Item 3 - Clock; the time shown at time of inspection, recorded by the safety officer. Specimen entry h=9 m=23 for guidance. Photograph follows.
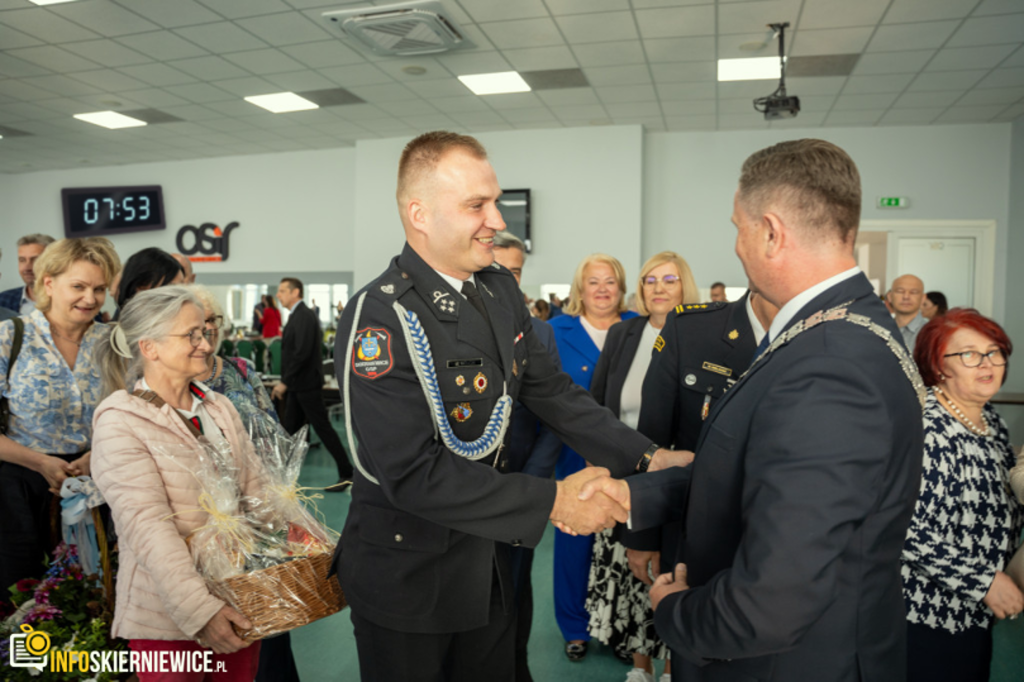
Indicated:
h=7 m=53
